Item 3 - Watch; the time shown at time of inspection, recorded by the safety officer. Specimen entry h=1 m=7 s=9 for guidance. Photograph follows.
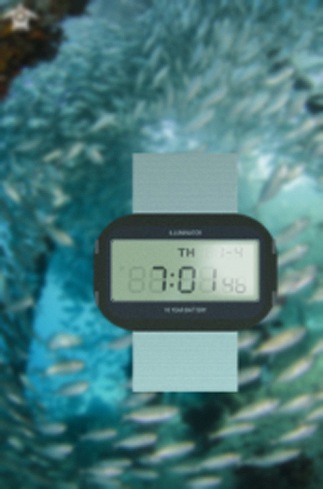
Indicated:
h=7 m=1 s=46
